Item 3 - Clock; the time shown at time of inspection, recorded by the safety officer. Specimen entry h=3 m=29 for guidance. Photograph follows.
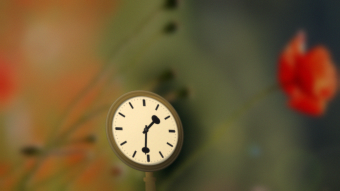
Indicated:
h=1 m=31
